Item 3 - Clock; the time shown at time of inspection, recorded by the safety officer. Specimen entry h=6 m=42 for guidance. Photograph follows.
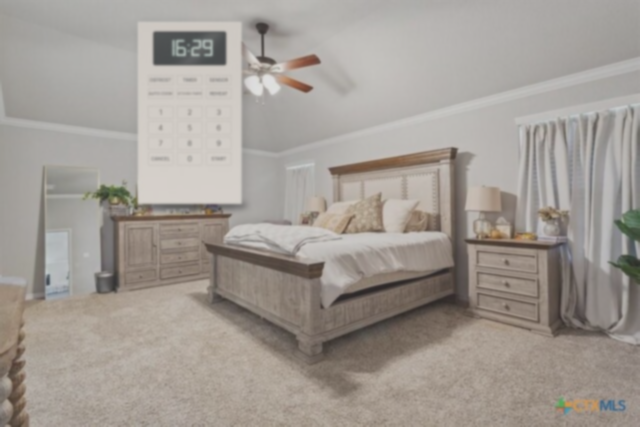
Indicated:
h=16 m=29
